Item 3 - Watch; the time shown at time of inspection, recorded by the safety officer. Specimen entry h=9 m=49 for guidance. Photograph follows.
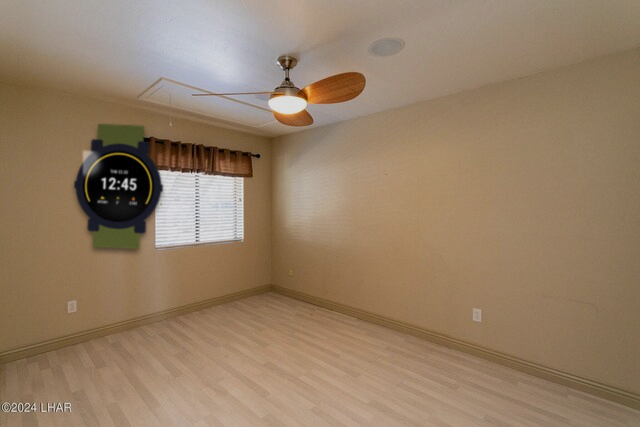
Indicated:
h=12 m=45
